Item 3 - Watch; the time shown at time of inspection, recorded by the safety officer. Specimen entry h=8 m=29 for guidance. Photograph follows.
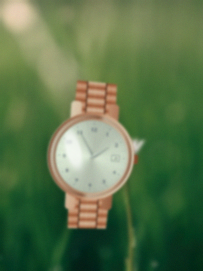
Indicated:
h=1 m=55
